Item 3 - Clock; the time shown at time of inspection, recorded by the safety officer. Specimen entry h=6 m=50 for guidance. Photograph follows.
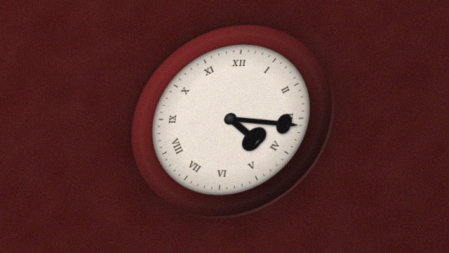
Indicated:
h=4 m=16
